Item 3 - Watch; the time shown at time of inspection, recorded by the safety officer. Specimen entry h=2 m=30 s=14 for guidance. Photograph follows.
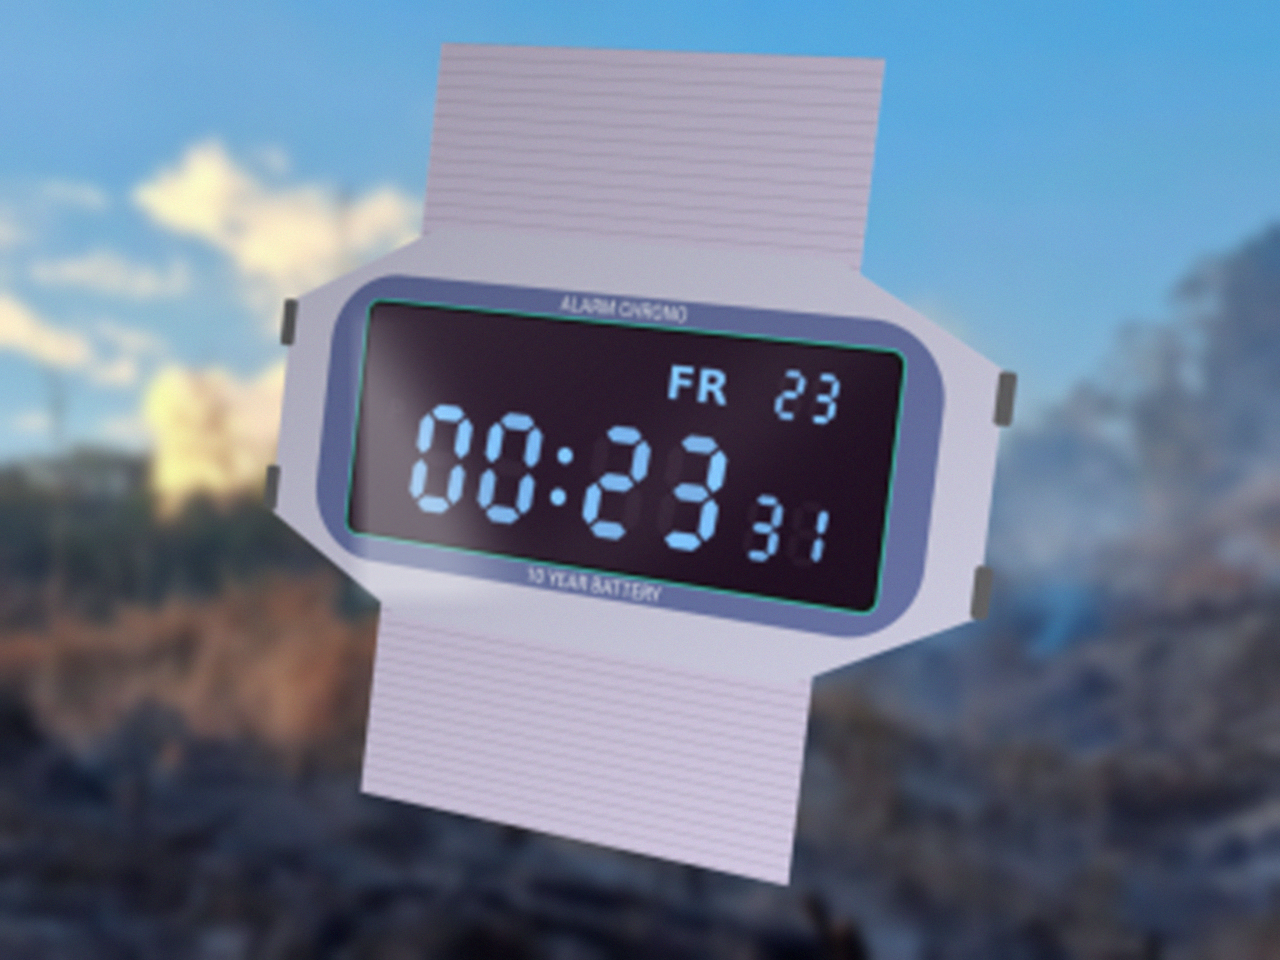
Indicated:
h=0 m=23 s=31
